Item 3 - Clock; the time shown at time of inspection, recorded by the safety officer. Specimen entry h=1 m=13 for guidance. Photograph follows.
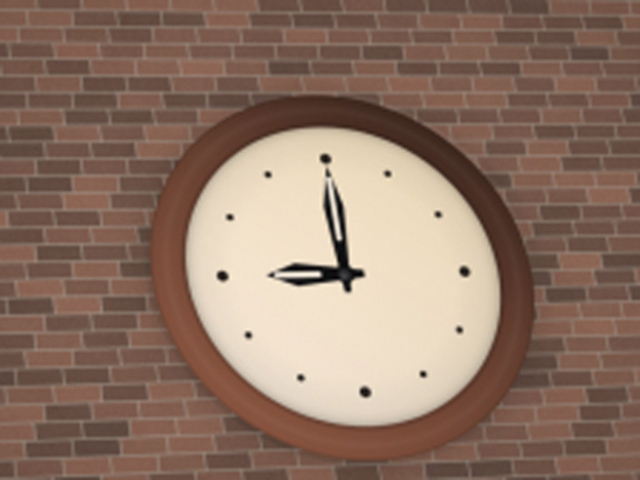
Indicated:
h=9 m=0
